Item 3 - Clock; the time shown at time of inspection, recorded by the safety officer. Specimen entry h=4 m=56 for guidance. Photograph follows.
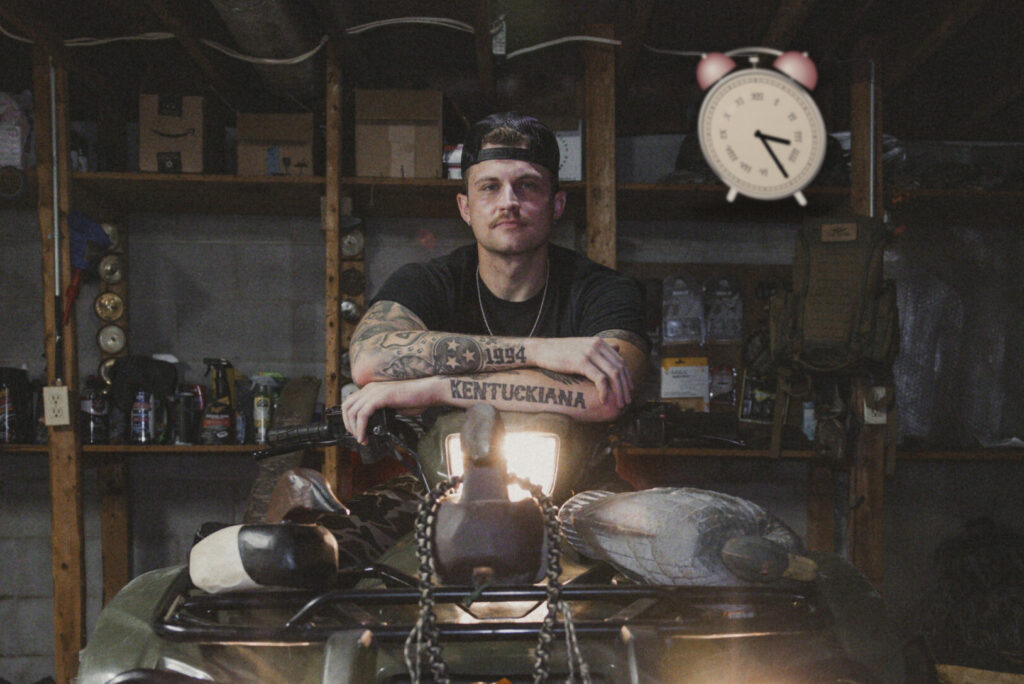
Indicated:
h=3 m=25
